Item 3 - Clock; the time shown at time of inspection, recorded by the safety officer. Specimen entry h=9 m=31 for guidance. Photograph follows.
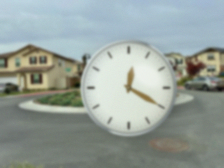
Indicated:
h=12 m=20
